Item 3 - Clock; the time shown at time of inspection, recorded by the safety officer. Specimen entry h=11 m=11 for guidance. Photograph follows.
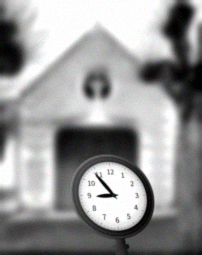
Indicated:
h=8 m=54
